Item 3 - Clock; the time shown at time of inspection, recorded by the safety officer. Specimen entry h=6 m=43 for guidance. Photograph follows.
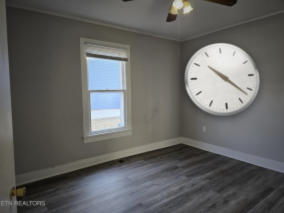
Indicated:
h=10 m=22
